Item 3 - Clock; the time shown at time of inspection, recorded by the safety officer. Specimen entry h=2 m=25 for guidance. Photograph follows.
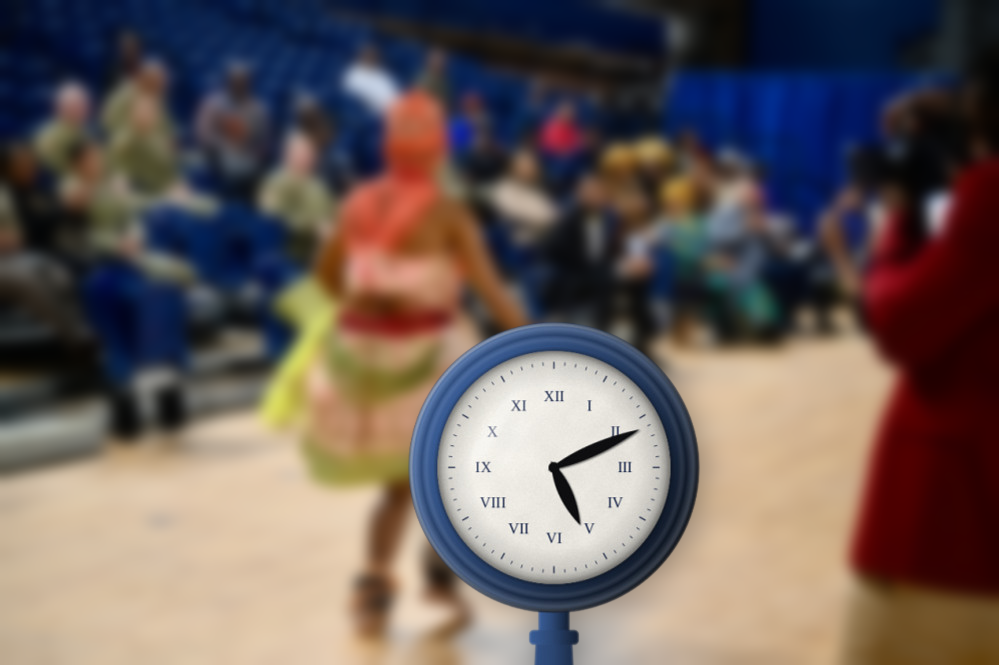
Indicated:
h=5 m=11
